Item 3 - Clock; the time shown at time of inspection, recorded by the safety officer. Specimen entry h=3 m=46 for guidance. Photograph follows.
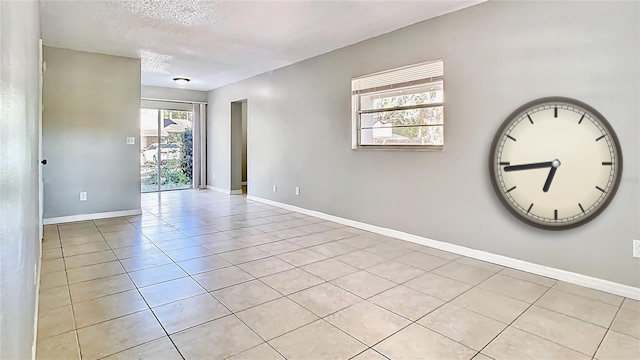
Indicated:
h=6 m=44
